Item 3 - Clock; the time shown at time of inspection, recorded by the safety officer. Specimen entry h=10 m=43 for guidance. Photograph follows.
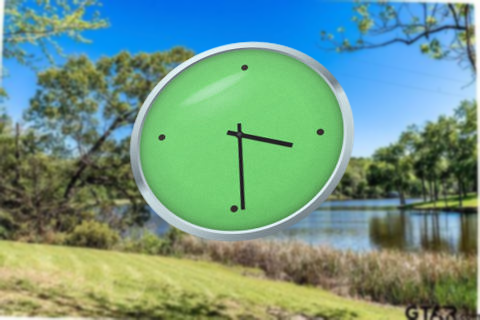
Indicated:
h=3 m=29
